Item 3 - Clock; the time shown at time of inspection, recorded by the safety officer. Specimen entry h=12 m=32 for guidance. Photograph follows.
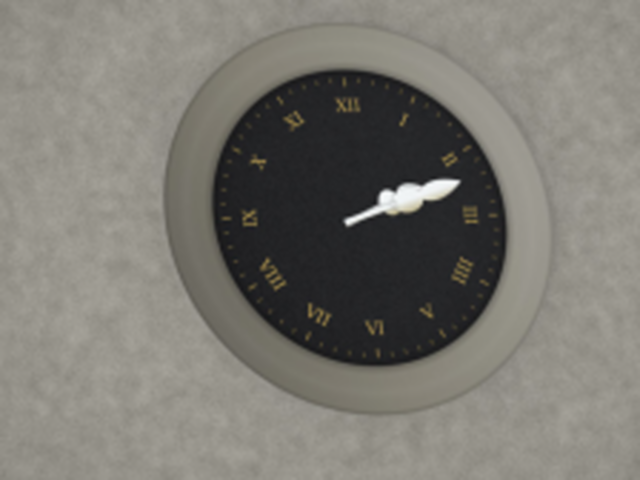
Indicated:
h=2 m=12
